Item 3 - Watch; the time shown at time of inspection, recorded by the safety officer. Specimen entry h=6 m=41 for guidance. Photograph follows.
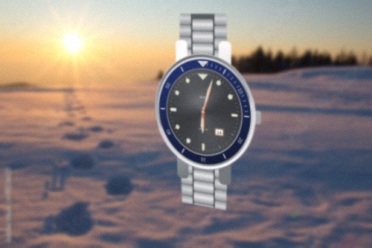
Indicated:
h=6 m=3
